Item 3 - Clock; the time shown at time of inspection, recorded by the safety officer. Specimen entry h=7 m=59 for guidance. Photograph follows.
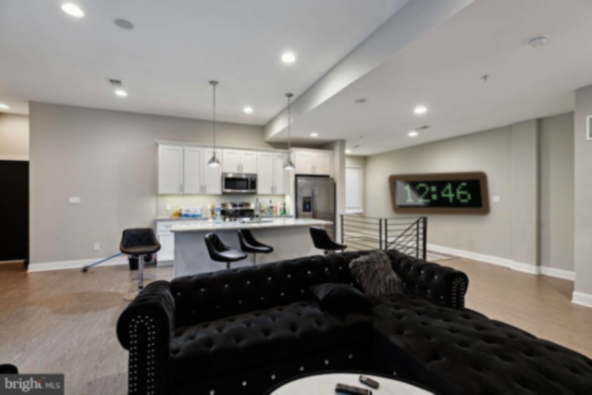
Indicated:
h=12 m=46
